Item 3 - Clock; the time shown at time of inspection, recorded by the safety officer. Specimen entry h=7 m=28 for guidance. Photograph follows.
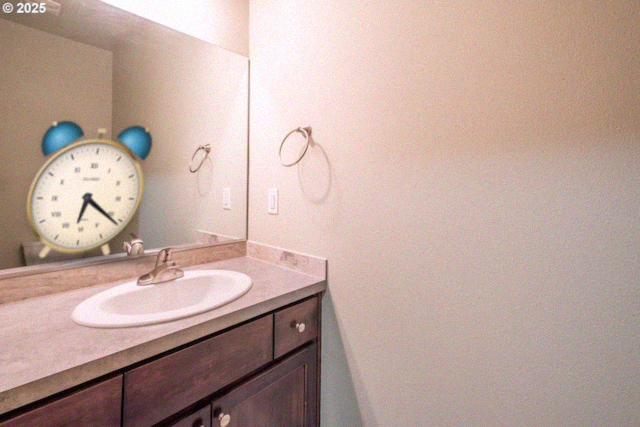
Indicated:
h=6 m=21
